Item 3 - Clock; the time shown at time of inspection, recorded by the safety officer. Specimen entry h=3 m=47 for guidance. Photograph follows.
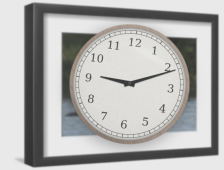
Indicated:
h=9 m=11
